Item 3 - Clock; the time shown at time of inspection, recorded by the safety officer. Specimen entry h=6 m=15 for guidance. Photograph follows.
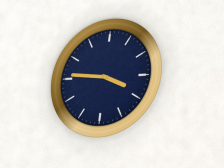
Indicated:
h=3 m=46
